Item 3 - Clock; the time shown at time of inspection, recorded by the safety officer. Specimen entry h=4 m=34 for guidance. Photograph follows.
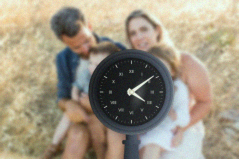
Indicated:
h=4 m=9
